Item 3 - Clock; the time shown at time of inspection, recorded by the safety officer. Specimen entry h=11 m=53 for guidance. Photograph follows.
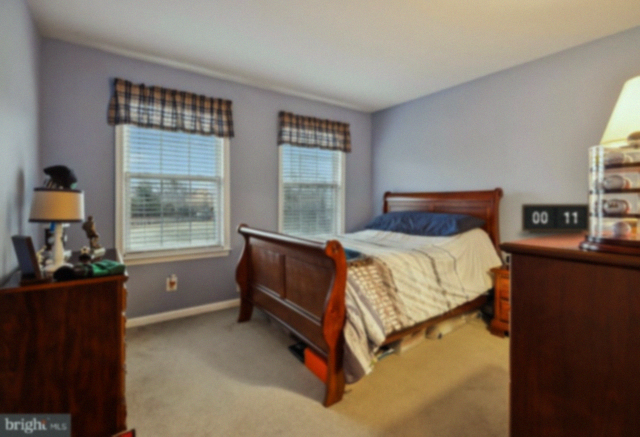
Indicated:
h=0 m=11
